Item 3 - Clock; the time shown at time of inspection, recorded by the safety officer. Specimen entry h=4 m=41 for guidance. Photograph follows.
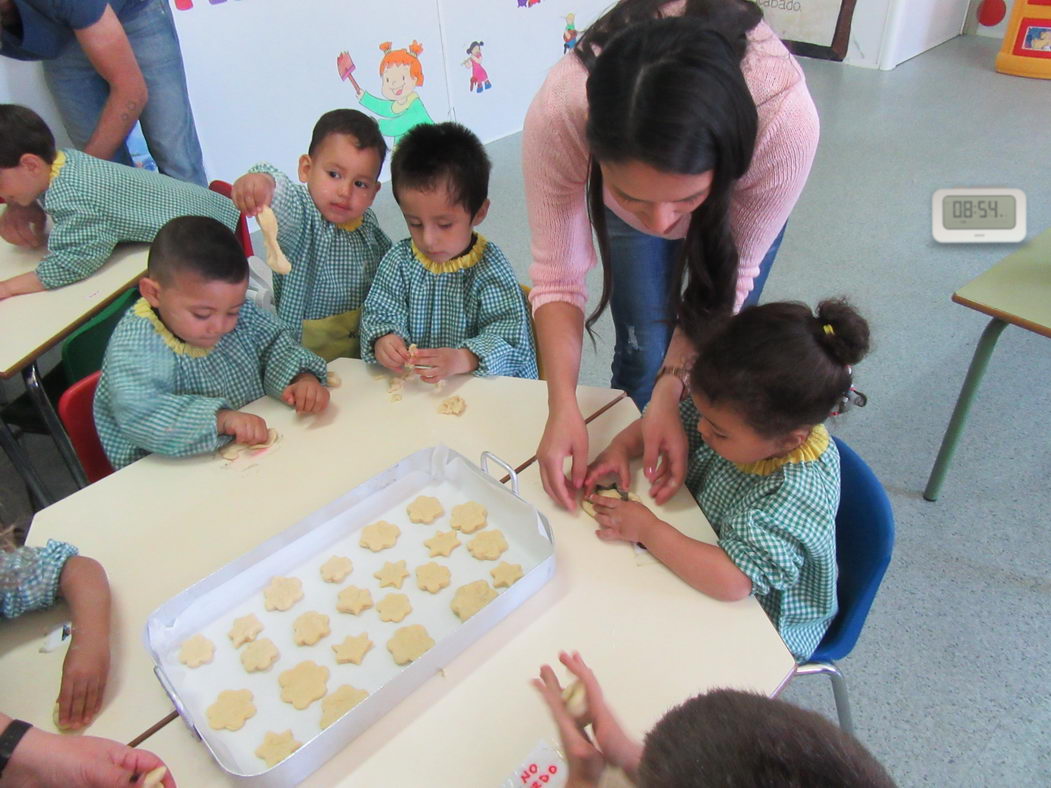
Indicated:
h=8 m=54
